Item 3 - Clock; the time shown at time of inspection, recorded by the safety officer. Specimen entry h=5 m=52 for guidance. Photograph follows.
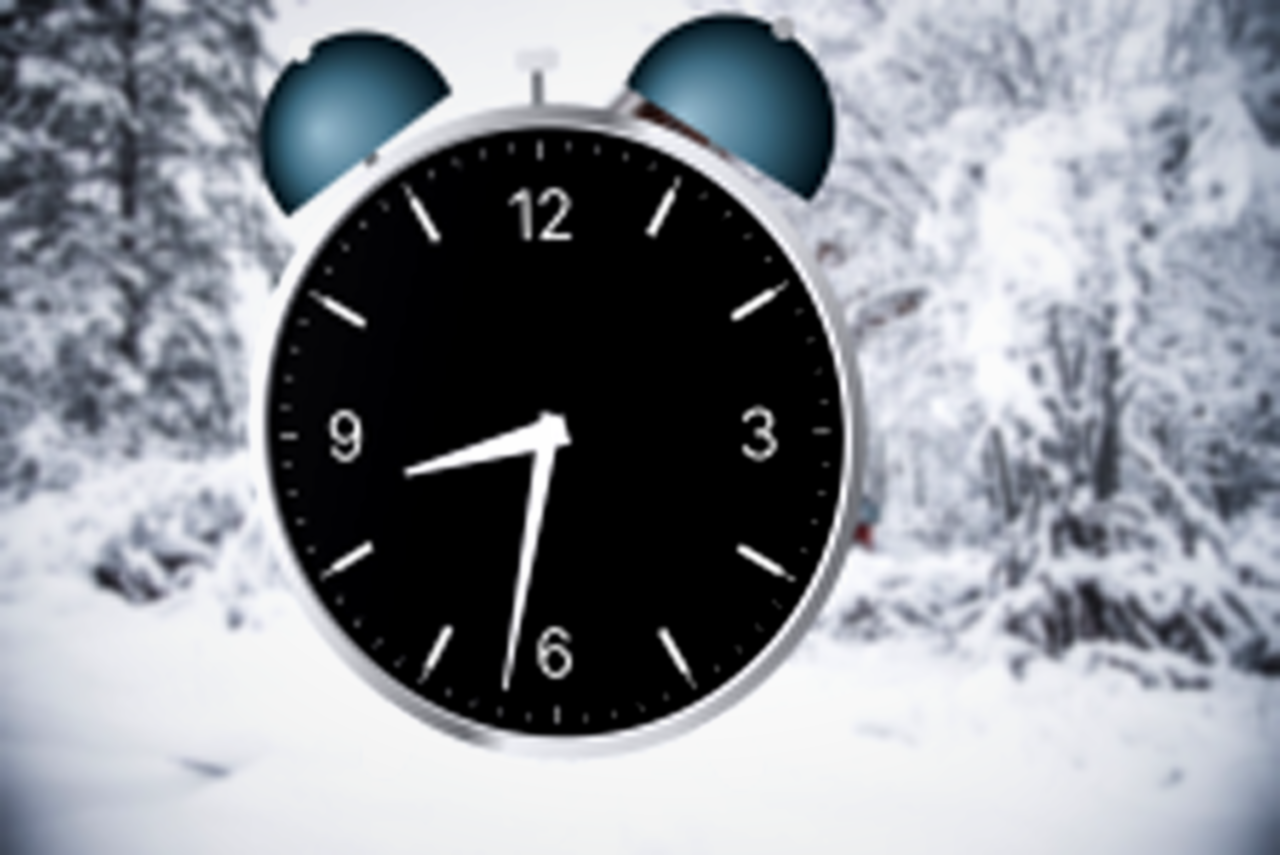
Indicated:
h=8 m=32
